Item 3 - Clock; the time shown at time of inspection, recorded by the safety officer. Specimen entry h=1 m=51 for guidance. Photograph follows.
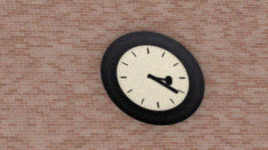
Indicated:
h=3 m=21
